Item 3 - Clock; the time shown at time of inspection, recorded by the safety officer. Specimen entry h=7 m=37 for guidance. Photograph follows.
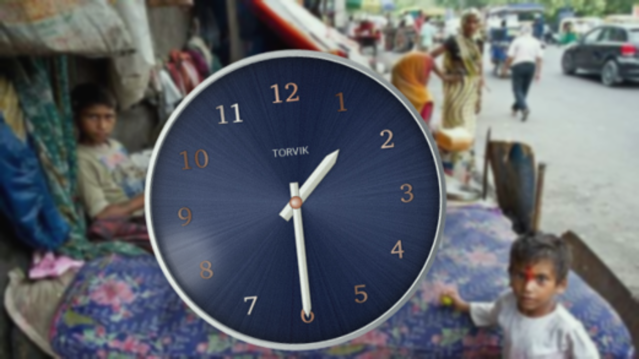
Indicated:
h=1 m=30
